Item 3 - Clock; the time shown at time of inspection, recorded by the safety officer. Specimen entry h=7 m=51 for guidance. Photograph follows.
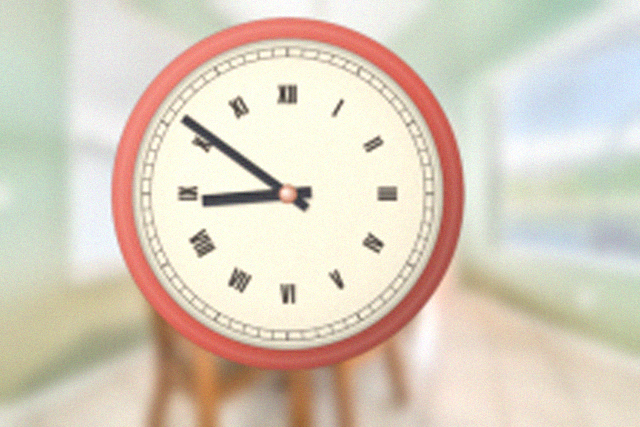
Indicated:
h=8 m=51
